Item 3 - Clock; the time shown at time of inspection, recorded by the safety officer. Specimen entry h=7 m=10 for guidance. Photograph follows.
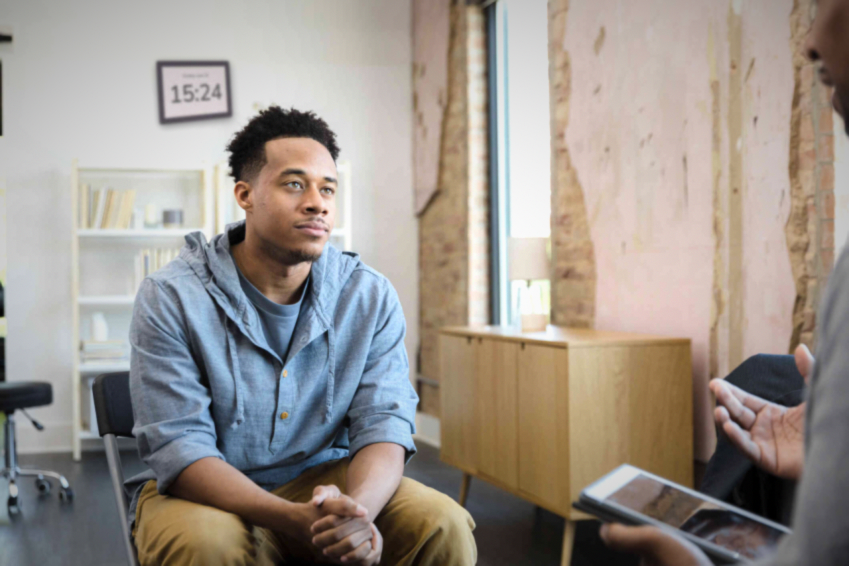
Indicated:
h=15 m=24
